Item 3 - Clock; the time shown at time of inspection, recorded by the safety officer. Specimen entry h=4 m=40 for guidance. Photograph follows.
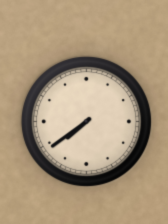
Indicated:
h=7 m=39
